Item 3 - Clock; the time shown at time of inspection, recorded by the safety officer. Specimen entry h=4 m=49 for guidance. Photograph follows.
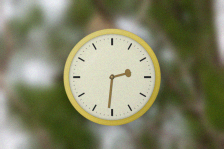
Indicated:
h=2 m=31
